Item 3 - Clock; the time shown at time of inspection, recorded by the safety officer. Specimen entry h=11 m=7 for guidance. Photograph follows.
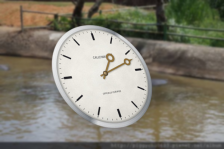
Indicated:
h=1 m=12
